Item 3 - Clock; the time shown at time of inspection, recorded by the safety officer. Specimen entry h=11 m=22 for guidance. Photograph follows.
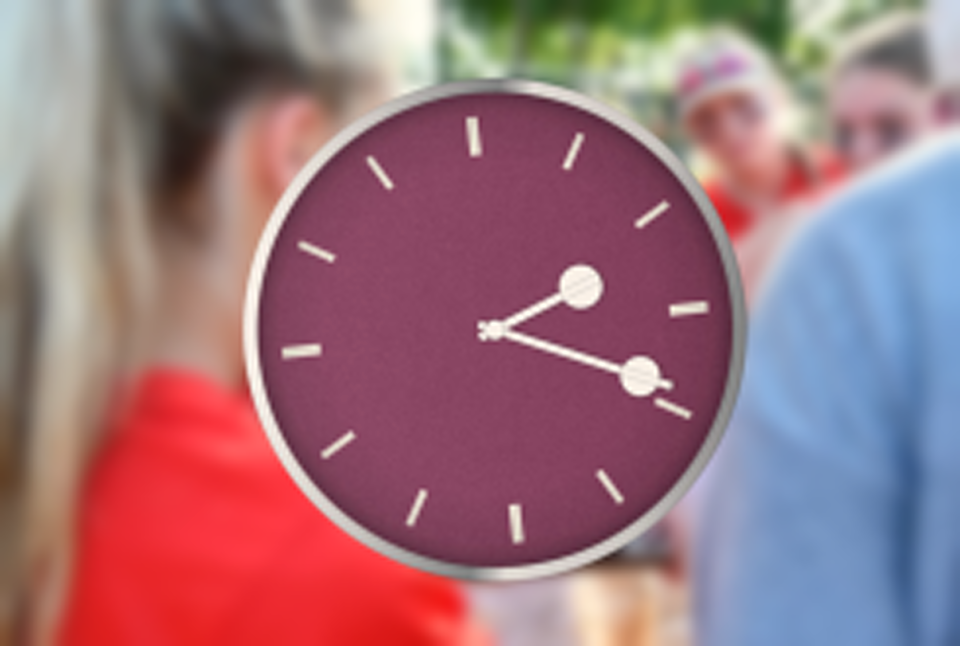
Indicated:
h=2 m=19
